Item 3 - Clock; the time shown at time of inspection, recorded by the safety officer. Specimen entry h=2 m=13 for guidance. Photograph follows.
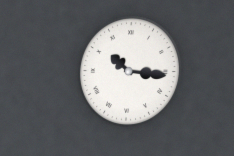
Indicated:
h=10 m=16
